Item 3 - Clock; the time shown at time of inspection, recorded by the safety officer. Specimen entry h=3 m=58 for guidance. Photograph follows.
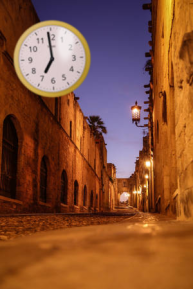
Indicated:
h=6 m=59
